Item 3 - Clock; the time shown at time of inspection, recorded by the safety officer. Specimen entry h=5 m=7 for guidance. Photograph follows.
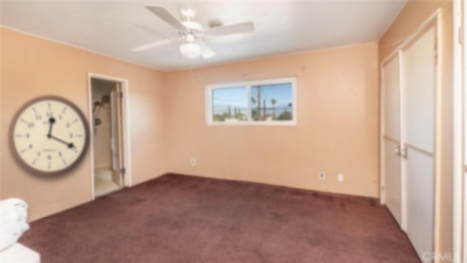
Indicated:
h=12 m=19
